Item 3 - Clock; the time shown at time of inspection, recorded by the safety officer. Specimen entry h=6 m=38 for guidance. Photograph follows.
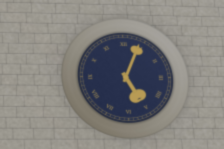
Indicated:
h=5 m=4
